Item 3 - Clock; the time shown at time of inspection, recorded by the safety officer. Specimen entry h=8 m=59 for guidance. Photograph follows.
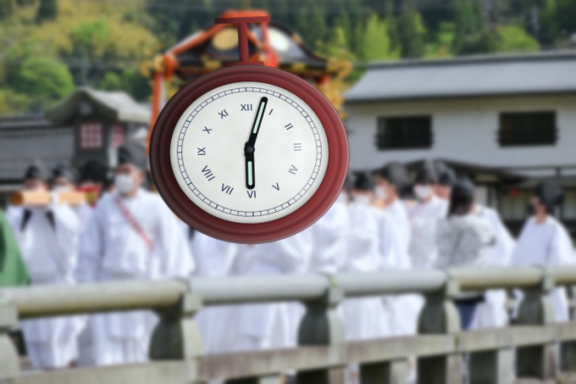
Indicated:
h=6 m=3
